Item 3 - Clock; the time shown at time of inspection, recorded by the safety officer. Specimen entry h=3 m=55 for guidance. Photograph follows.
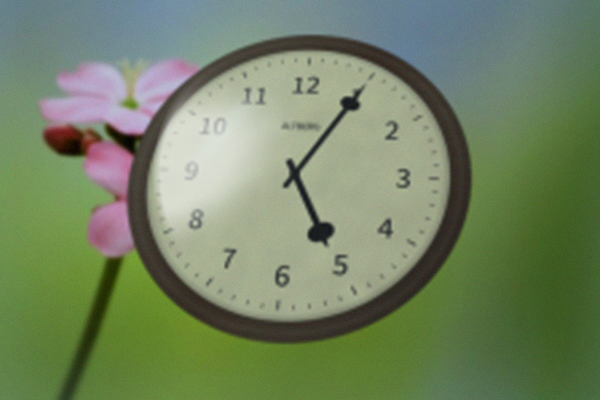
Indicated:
h=5 m=5
